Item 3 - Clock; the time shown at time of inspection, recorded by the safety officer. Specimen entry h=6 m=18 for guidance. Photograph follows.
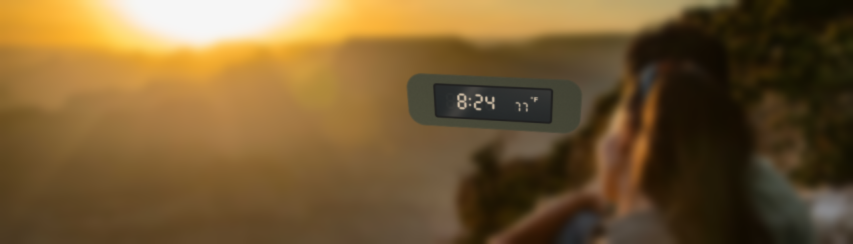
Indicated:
h=8 m=24
